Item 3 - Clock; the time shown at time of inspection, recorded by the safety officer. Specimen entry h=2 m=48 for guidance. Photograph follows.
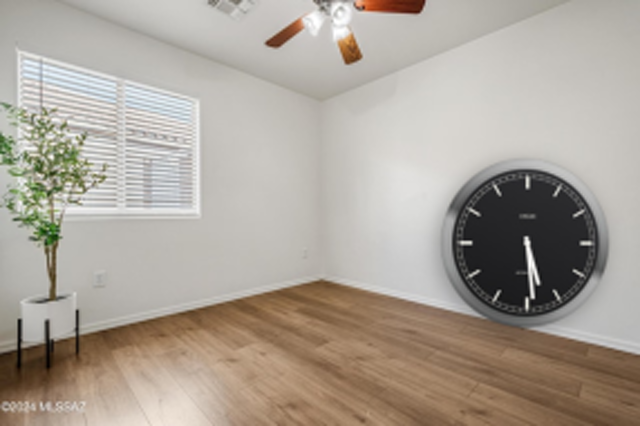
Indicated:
h=5 m=29
